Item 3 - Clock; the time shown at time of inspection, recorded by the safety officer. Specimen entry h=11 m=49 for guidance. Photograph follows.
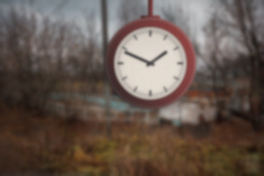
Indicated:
h=1 m=49
